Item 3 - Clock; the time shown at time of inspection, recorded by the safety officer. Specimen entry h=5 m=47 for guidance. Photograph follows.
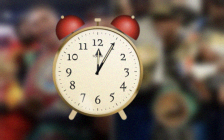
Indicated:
h=12 m=5
